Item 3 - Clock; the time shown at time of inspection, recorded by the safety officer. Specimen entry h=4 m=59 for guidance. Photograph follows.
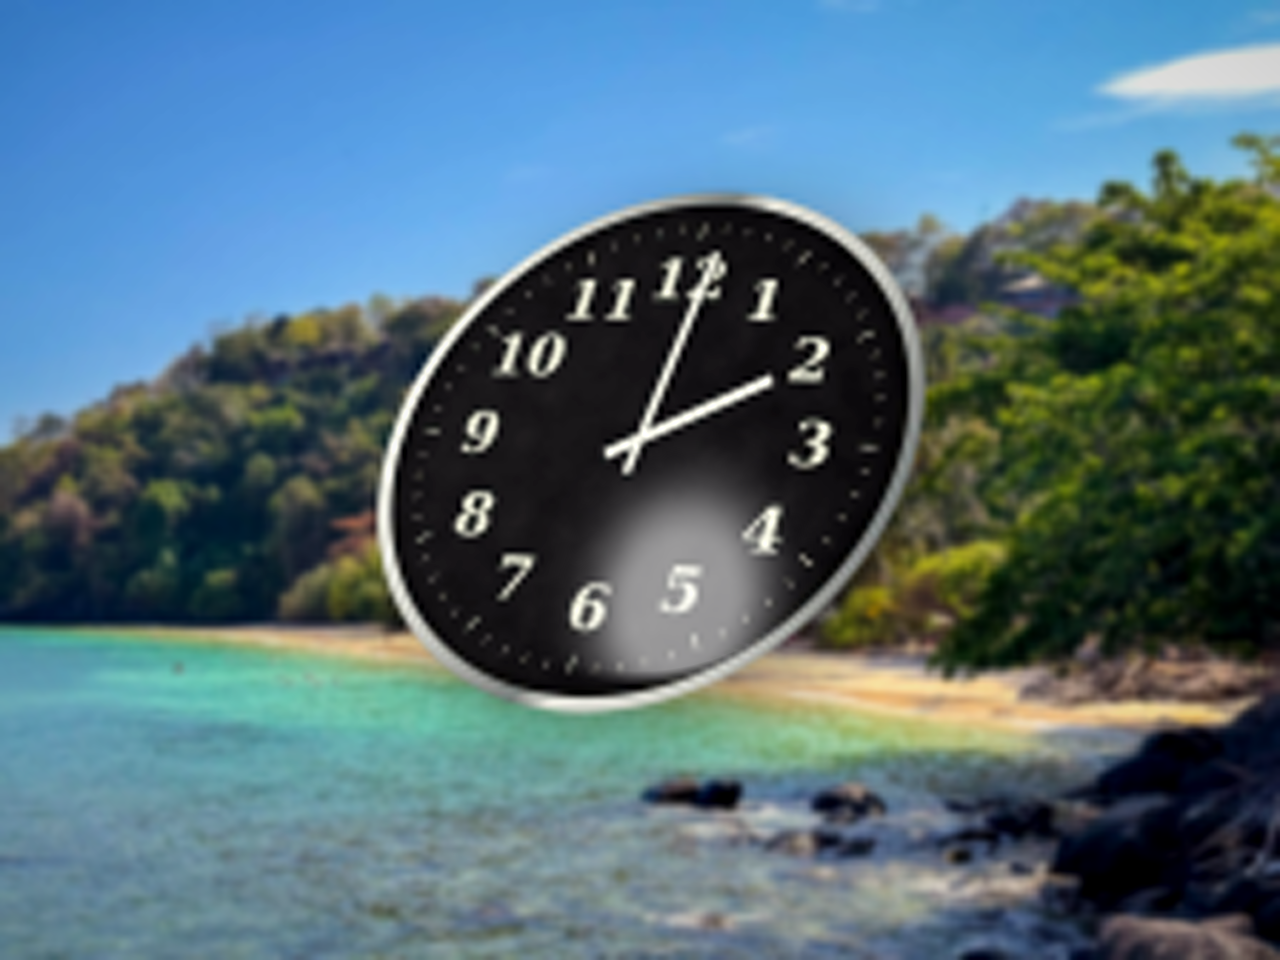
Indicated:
h=2 m=1
